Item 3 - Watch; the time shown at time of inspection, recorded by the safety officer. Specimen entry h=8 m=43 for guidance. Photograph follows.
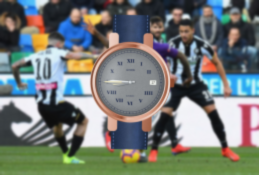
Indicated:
h=8 m=45
